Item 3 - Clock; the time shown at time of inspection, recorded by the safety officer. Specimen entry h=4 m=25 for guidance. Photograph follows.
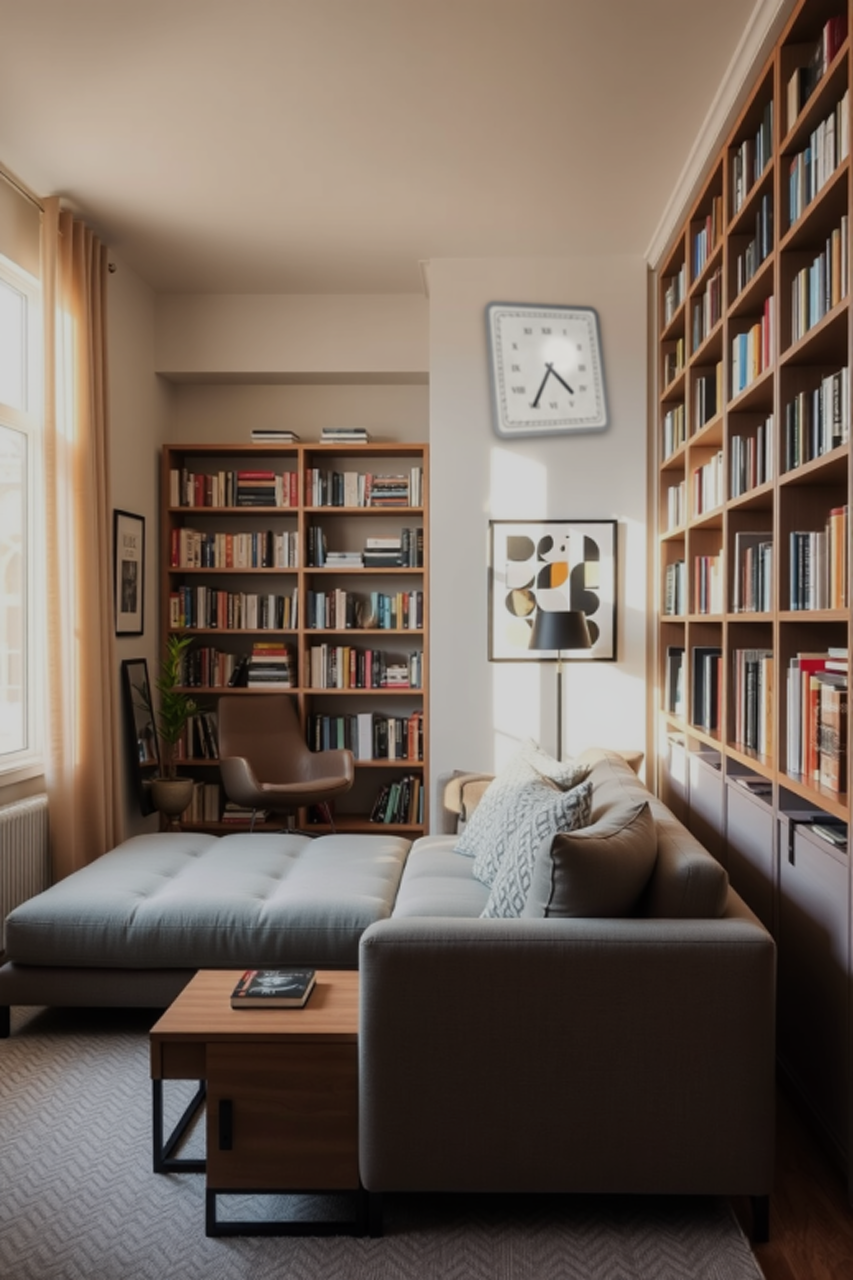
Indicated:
h=4 m=35
